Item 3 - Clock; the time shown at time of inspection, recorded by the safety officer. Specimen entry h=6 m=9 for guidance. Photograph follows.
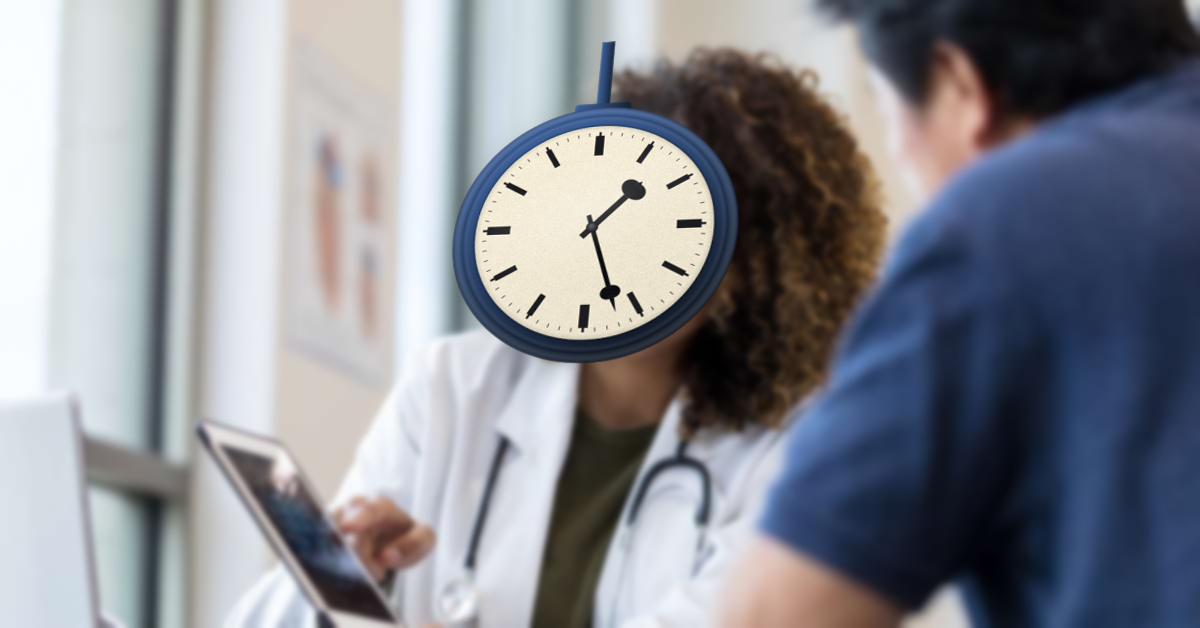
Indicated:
h=1 m=27
